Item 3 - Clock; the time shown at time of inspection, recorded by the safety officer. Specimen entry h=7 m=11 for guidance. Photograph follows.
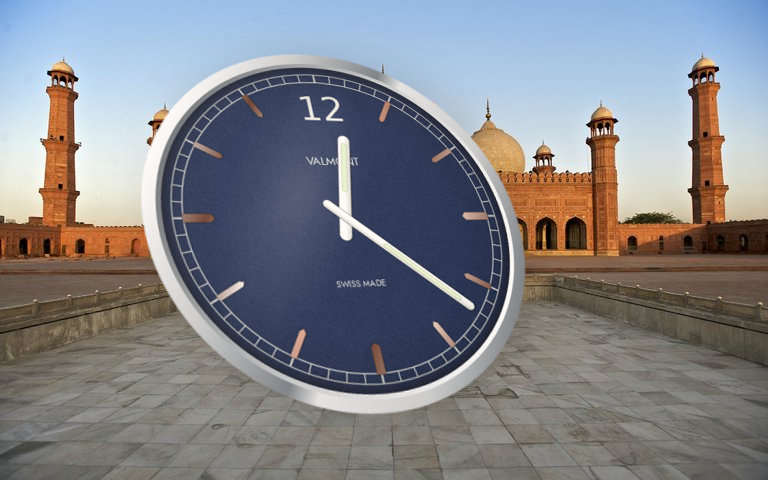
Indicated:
h=12 m=22
